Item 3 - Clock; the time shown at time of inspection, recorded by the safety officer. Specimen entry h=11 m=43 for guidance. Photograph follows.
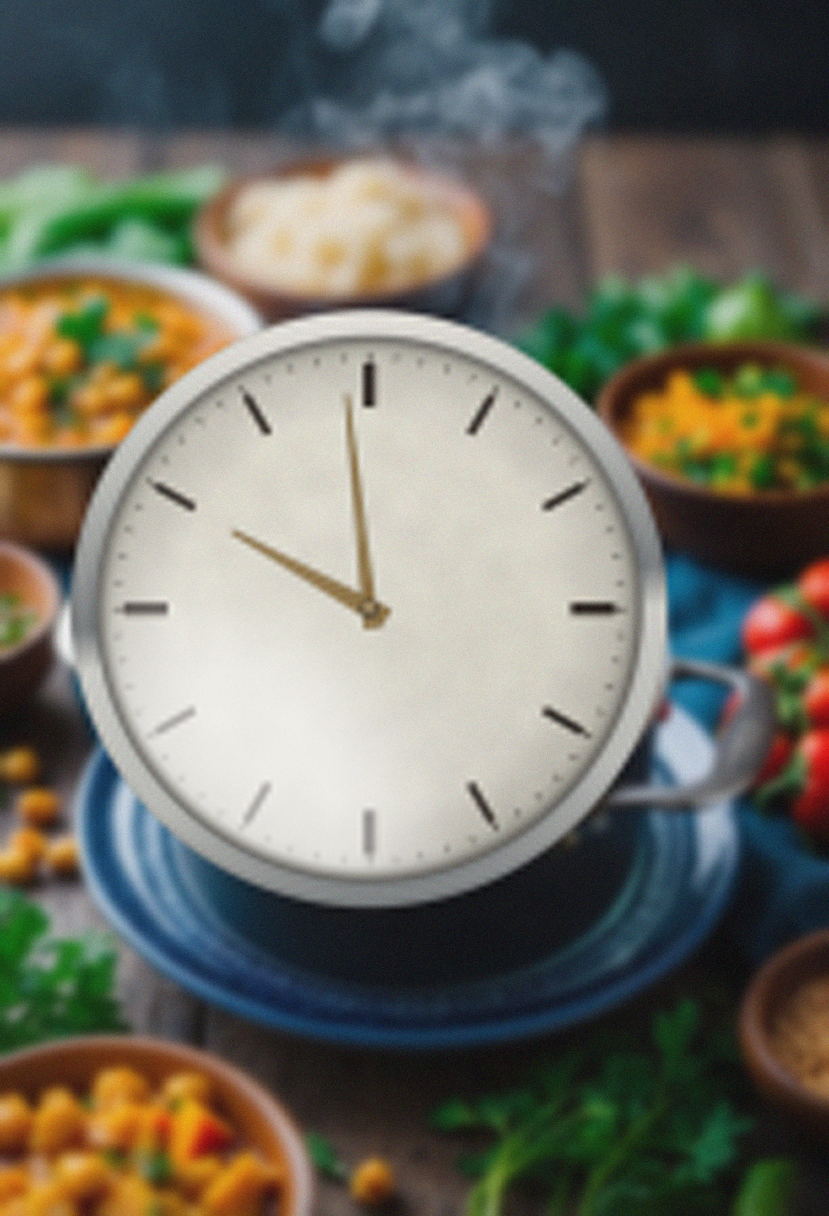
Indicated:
h=9 m=59
